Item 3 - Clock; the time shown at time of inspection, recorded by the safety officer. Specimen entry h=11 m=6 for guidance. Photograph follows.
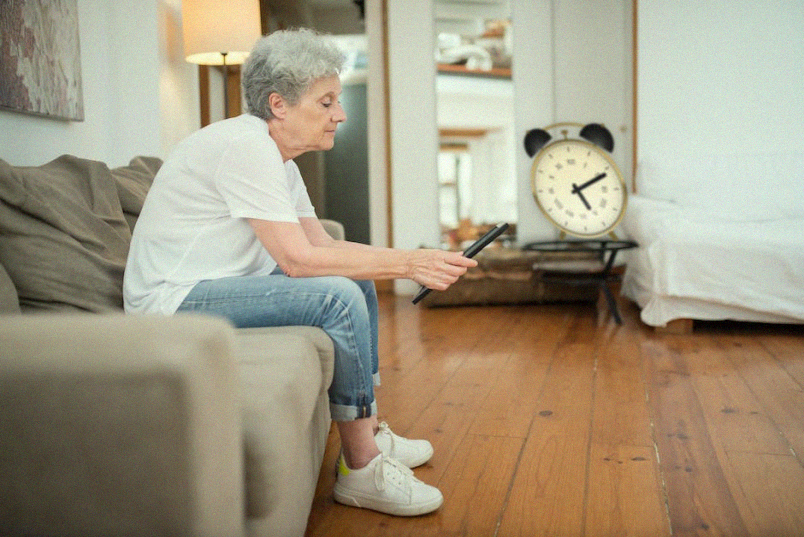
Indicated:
h=5 m=11
